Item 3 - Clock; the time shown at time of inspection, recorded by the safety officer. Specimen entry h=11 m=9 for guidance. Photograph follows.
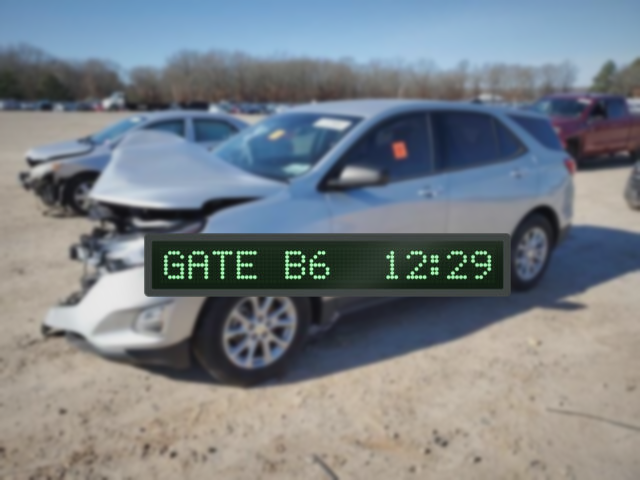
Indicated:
h=12 m=29
